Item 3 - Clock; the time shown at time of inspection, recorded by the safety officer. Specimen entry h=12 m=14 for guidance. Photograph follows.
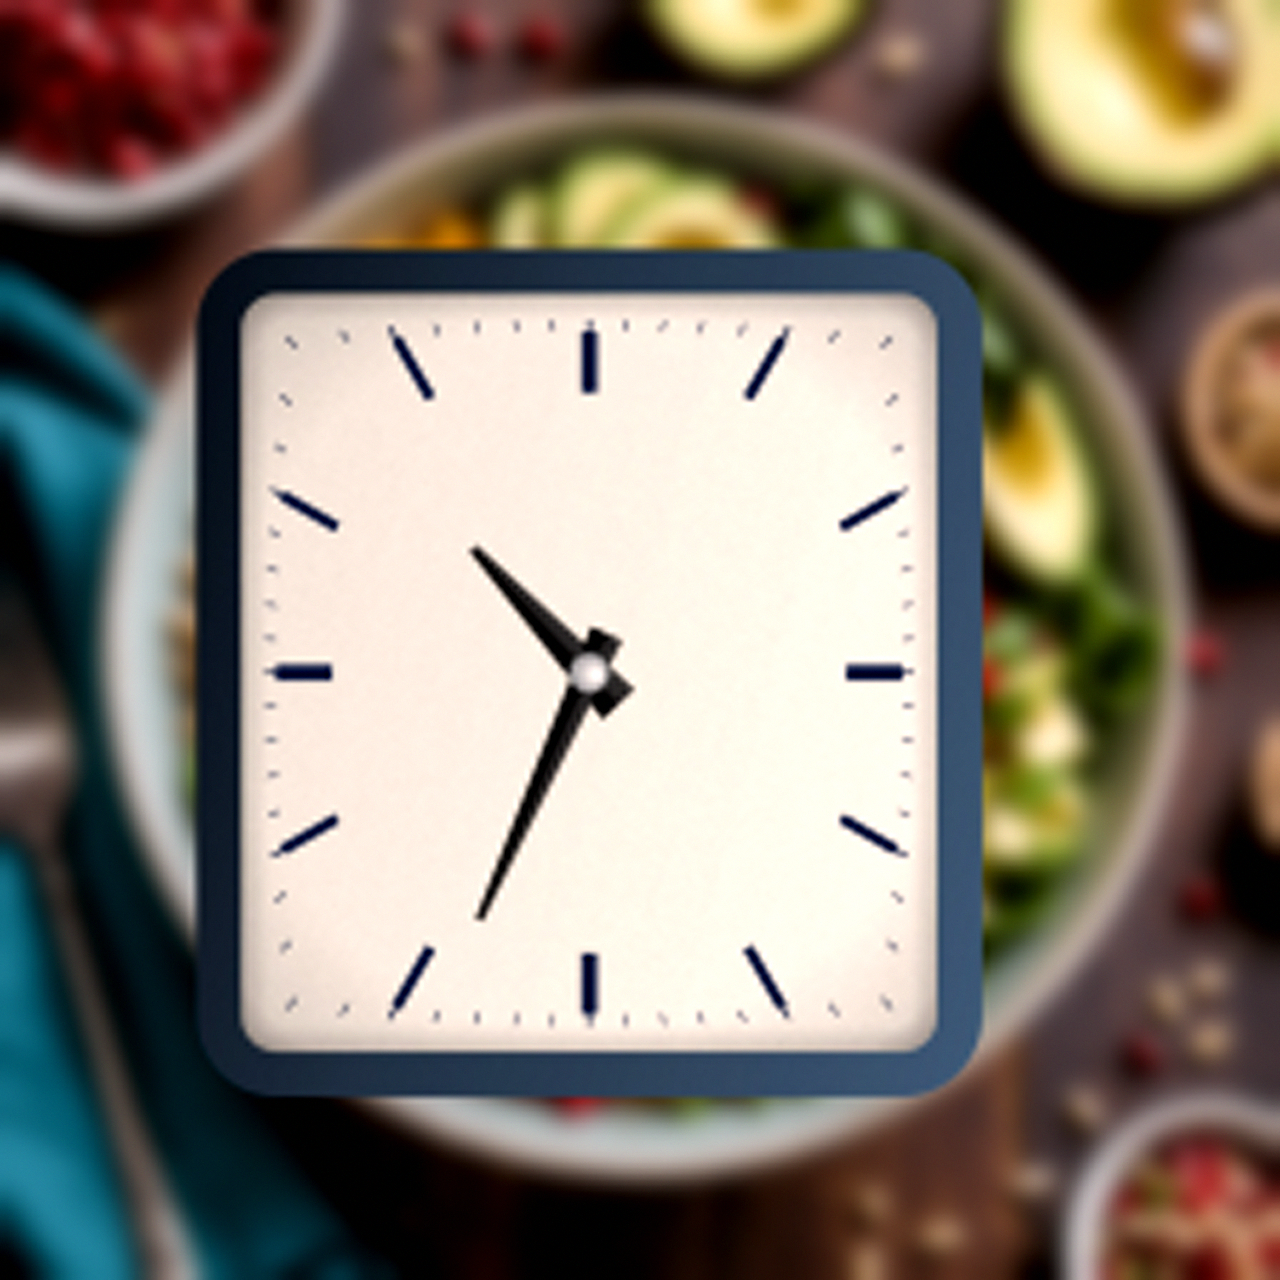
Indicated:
h=10 m=34
